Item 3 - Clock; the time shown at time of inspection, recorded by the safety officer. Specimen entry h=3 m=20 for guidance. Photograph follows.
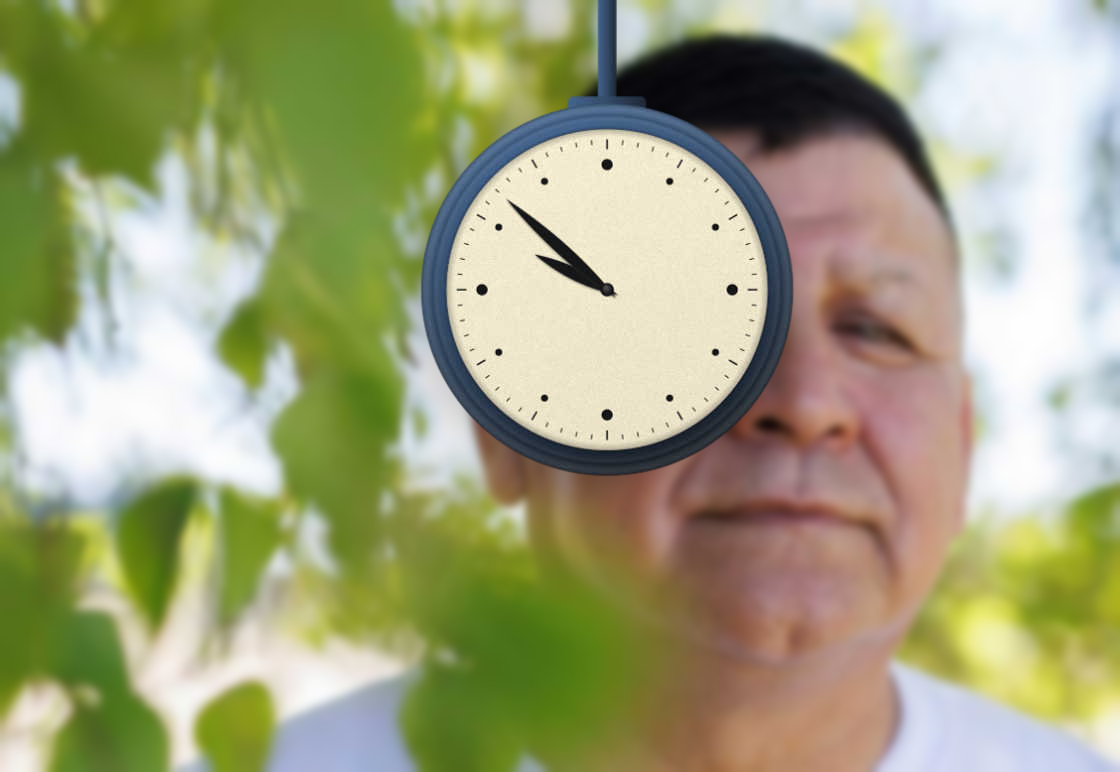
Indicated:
h=9 m=52
